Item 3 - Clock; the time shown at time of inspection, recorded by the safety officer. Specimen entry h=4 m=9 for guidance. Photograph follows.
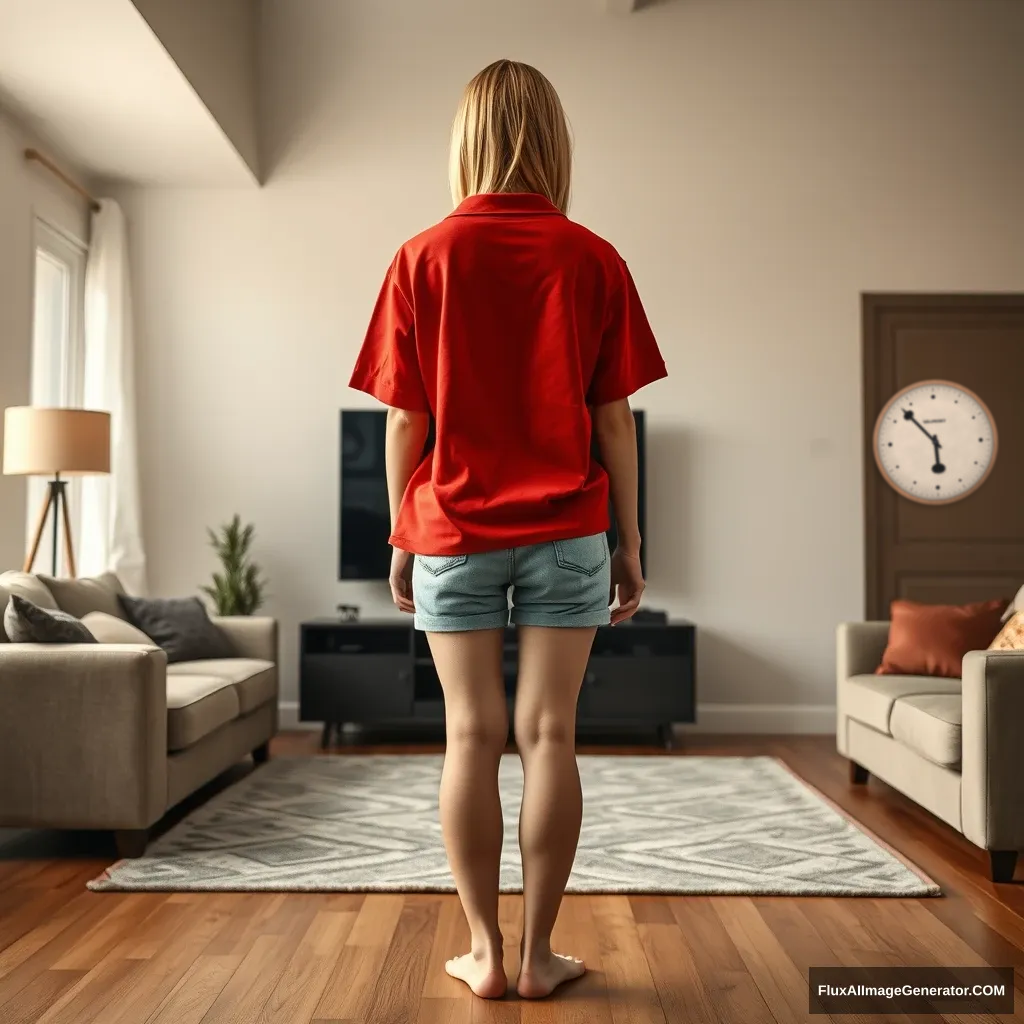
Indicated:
h=5 m=53
